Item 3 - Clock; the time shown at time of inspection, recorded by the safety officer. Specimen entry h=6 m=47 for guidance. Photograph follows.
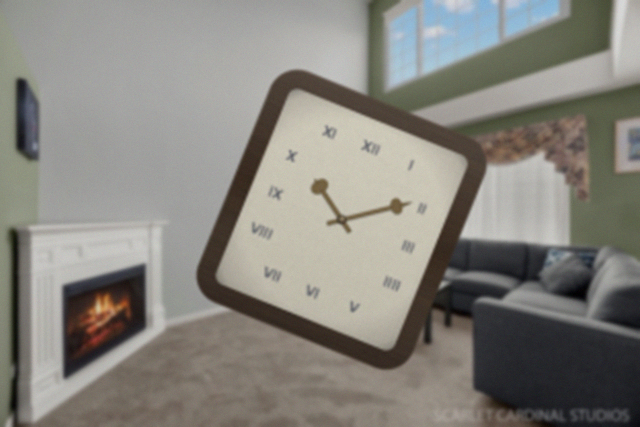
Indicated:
h=10 m=9
